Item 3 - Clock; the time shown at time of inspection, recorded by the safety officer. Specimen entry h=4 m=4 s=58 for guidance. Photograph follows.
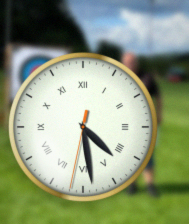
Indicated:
h=4 m=28 s=32
